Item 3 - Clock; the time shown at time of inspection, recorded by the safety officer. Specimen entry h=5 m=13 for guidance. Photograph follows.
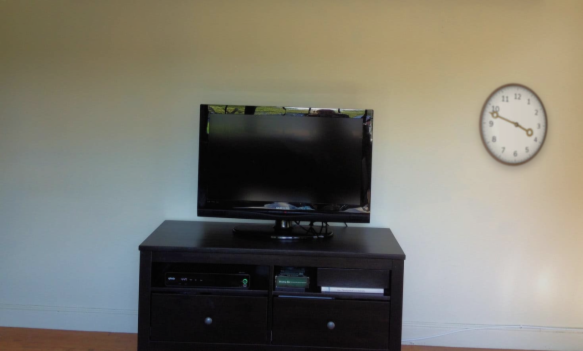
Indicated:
h=3 m=48
